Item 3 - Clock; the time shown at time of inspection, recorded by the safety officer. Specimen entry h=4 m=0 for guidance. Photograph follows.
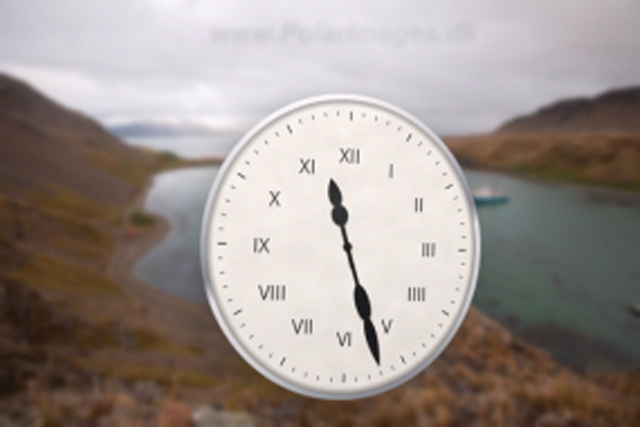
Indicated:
h=11 m=27
